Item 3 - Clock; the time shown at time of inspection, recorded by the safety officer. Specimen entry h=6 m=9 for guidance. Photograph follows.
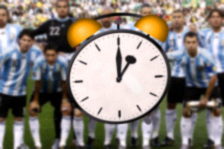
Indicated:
h=1 m=0
